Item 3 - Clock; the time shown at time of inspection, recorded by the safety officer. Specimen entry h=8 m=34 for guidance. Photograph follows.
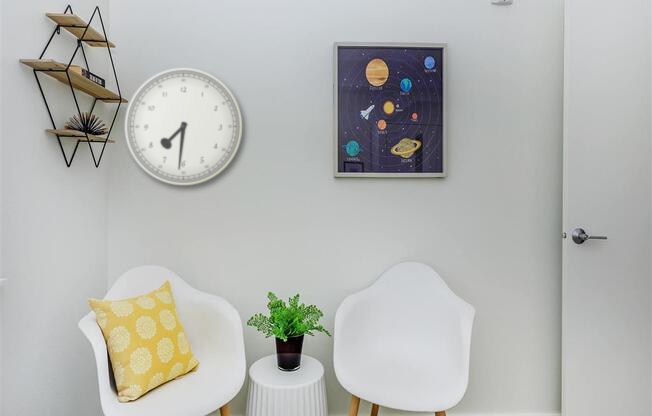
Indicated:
h=7 m=31
